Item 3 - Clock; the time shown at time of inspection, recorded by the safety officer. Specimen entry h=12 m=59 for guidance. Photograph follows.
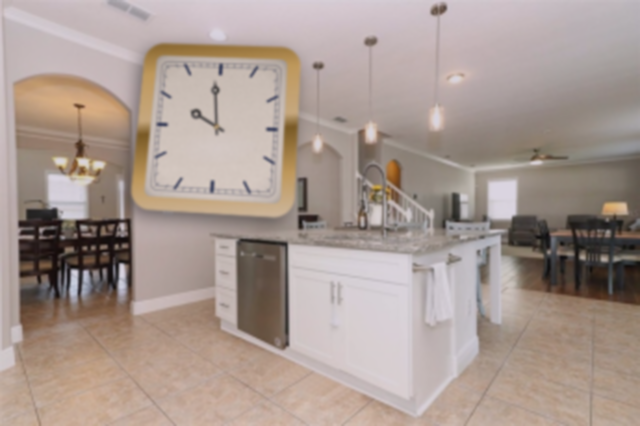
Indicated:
h=9 m=59
